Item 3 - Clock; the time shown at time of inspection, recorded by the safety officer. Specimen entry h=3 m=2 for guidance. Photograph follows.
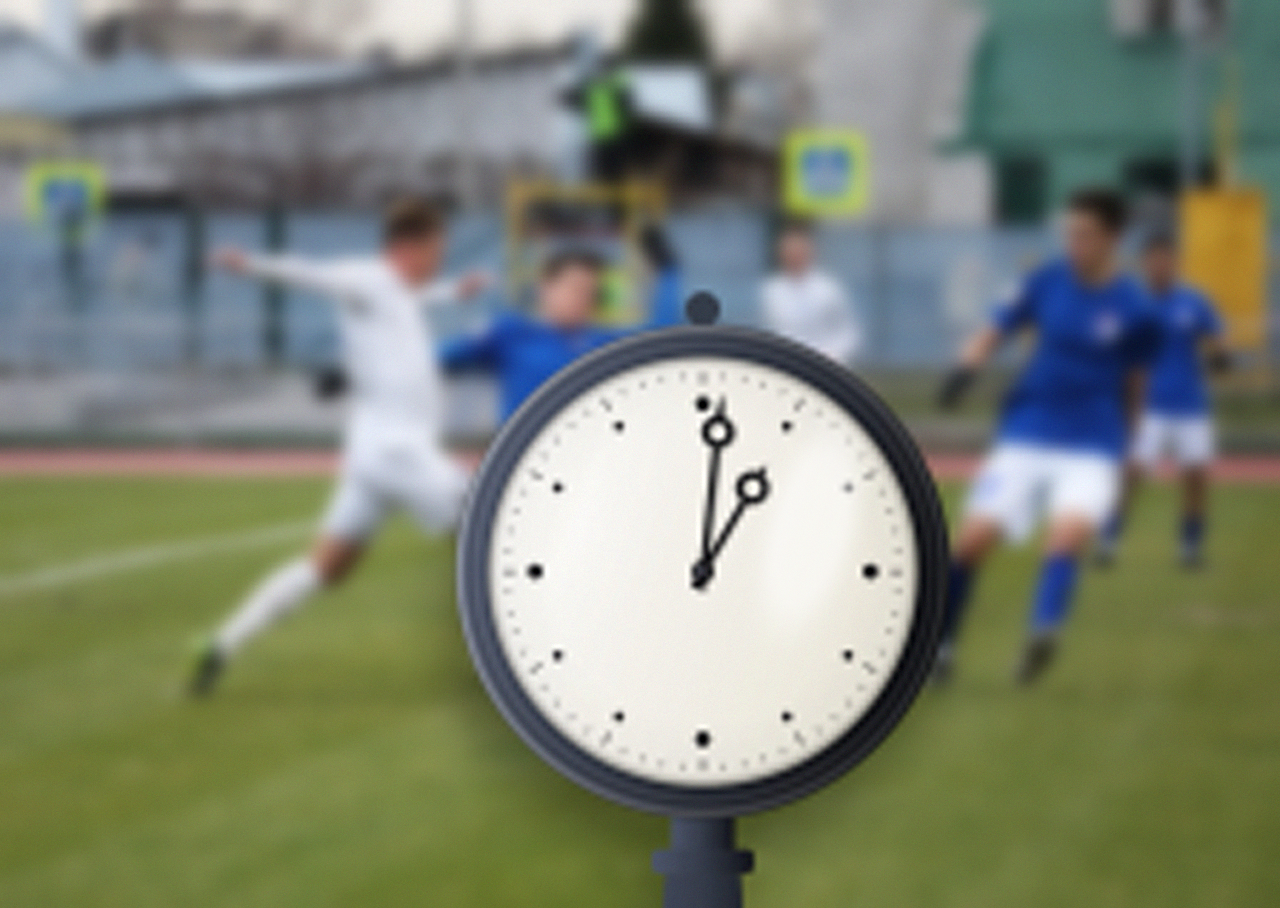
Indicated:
h=1 m=1
